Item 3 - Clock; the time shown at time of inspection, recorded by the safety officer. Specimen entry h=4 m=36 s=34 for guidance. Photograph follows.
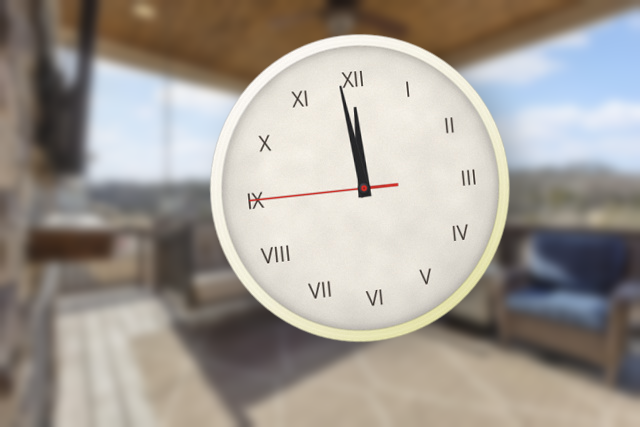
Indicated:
h=11 m=58 s=45
